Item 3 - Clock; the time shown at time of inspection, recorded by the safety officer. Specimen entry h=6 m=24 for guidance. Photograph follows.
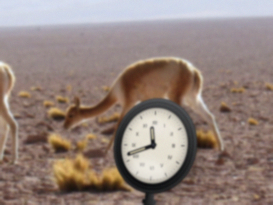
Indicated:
h=11 m=42
